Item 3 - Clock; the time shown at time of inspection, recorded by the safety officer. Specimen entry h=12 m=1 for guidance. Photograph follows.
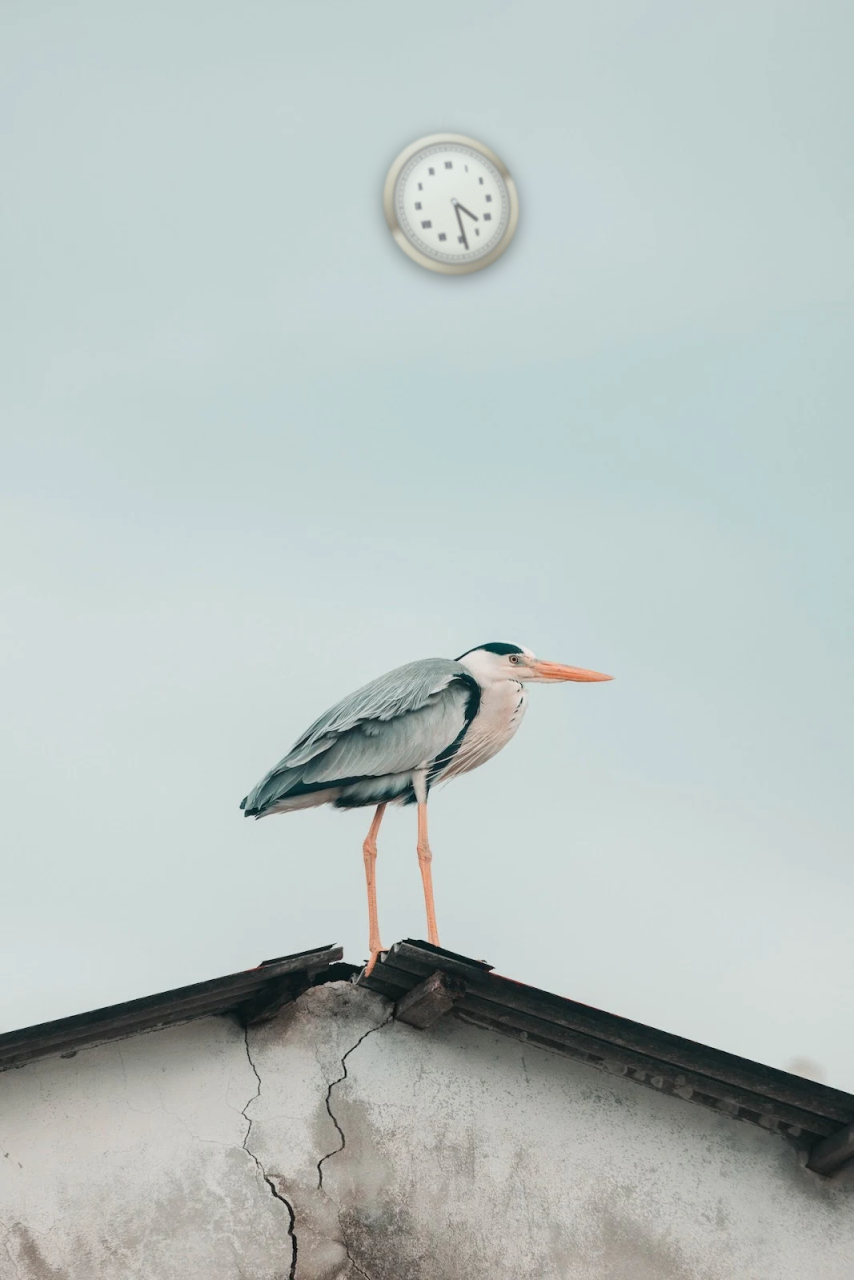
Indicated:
h=4 m=29
